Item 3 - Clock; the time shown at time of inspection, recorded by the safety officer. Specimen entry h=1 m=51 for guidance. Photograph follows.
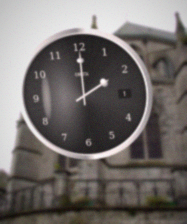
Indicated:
h=2 m=0
